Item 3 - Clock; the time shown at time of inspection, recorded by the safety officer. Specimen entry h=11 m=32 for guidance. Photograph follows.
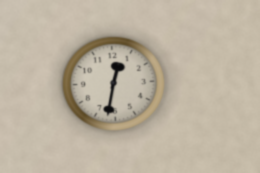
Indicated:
h=12 m=32
